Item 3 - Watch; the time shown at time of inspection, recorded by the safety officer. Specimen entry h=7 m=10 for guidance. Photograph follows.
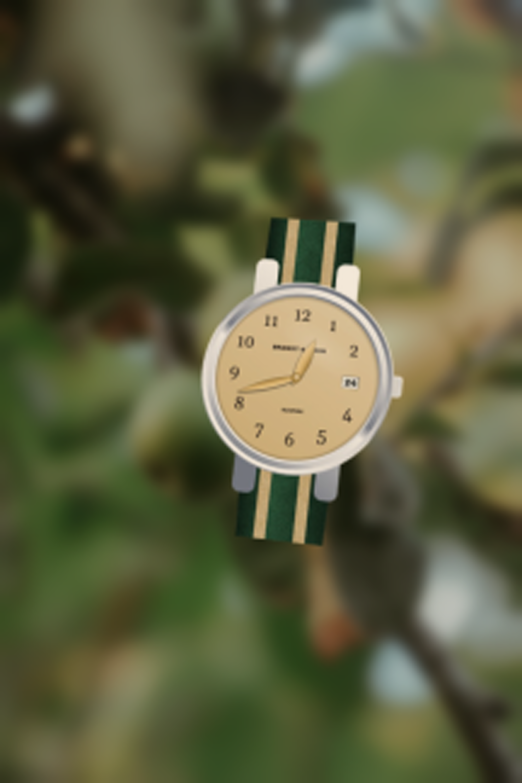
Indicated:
h=12 m=42
